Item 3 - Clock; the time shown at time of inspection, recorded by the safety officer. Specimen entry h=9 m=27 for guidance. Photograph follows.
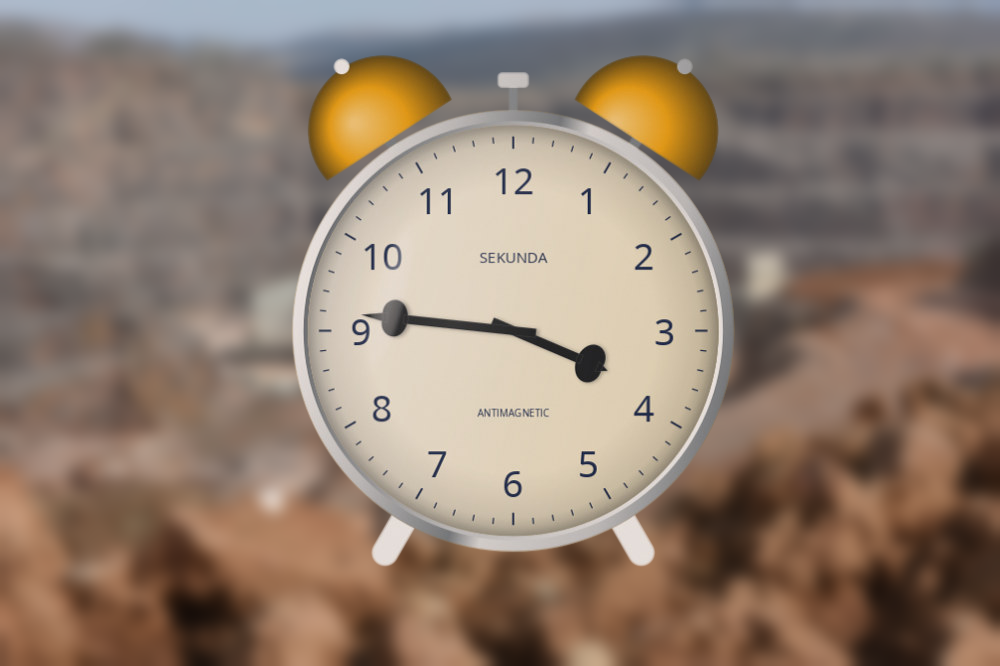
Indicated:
h=3 m=46
